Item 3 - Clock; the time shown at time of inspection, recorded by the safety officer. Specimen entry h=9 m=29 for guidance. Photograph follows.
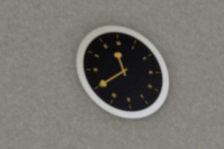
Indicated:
h=11 m=40
